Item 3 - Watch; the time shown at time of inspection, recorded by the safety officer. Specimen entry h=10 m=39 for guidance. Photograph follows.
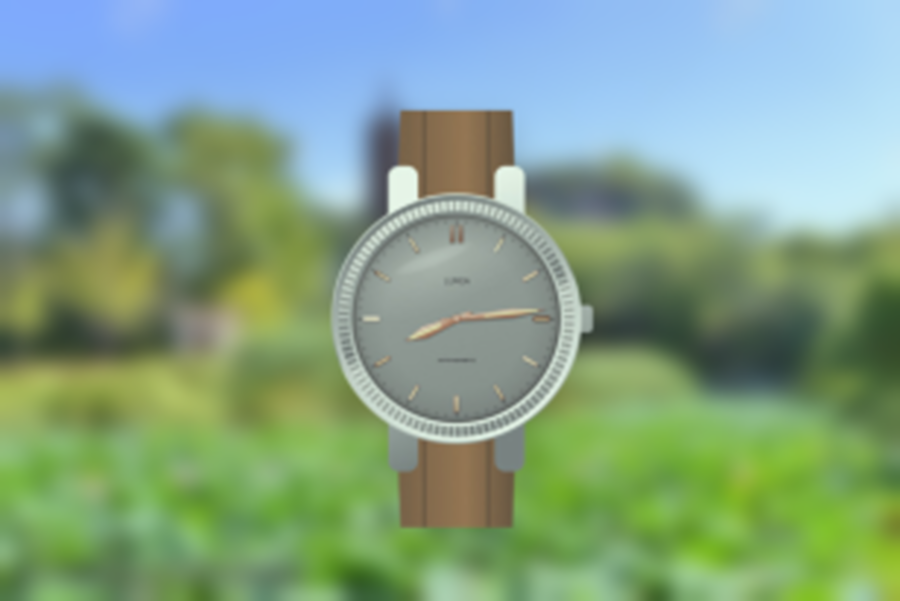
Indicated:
h=8 m=14
